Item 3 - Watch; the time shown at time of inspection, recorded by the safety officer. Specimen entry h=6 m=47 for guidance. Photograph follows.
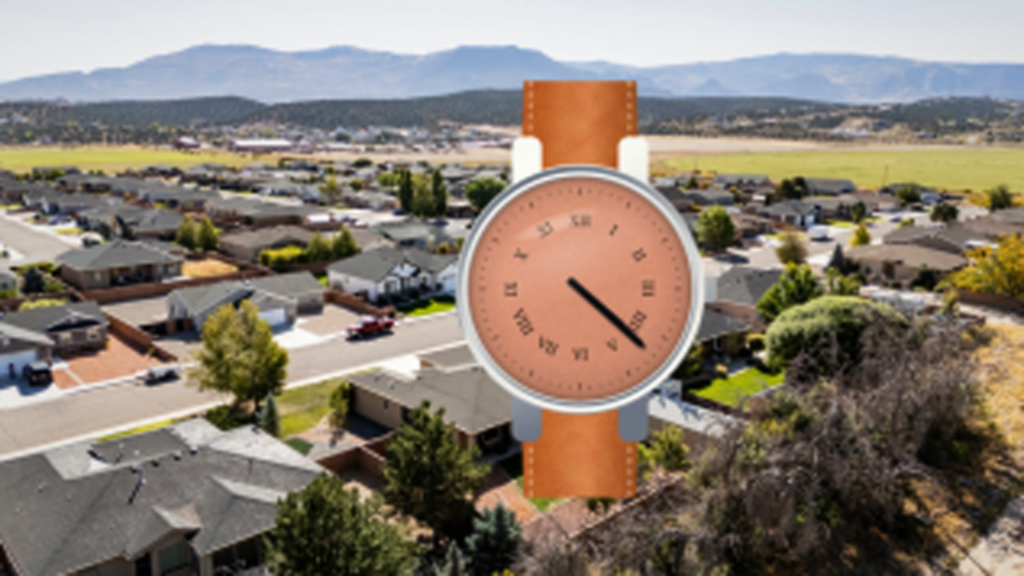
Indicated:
h=4 m=22
